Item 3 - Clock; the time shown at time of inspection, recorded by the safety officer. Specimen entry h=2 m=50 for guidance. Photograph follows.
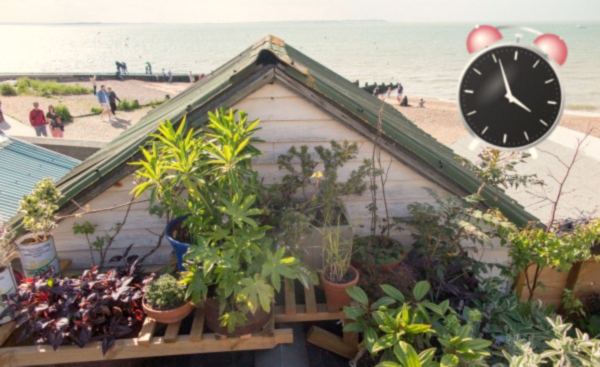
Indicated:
h=3 m=56
